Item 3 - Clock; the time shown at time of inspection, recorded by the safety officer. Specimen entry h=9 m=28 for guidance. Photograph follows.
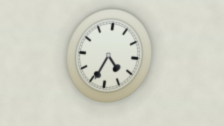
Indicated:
h=4 m=34
